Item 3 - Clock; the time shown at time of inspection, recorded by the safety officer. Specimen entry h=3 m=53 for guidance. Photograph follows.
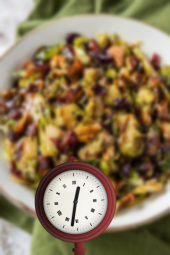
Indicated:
h=12 m=32
